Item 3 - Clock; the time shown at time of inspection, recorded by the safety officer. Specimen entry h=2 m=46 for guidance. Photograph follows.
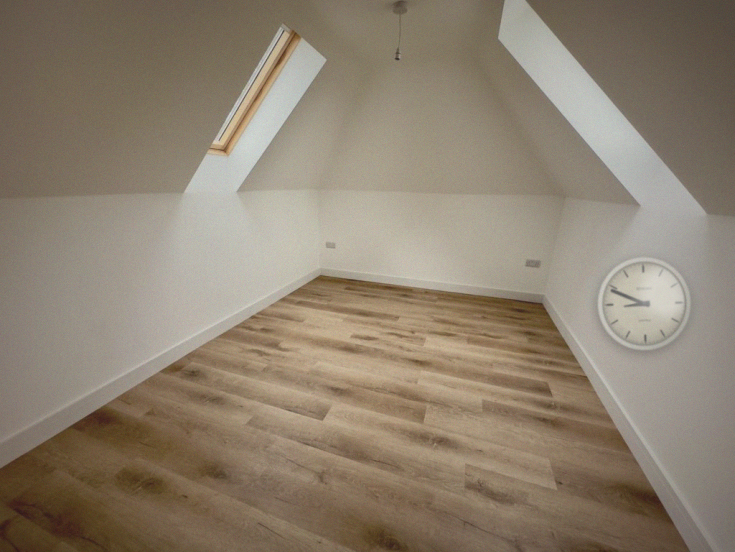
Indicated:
h=8 m=49
